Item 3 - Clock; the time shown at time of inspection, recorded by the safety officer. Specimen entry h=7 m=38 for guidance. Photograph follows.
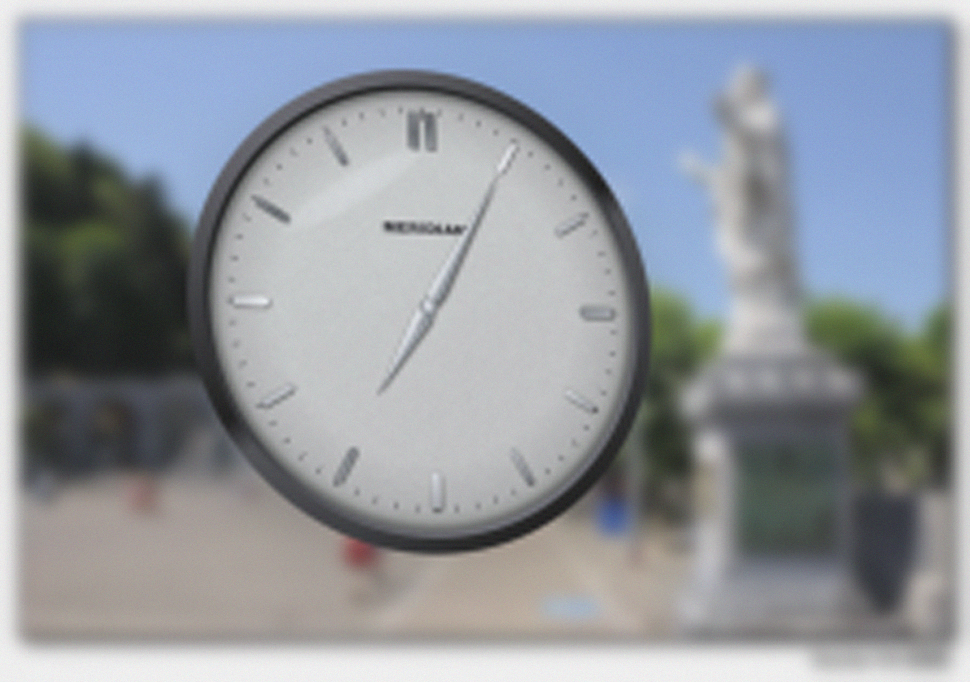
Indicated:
h=7 m=5
